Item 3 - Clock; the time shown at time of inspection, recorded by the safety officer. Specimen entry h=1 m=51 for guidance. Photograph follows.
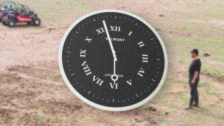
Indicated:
h=5 m=57
